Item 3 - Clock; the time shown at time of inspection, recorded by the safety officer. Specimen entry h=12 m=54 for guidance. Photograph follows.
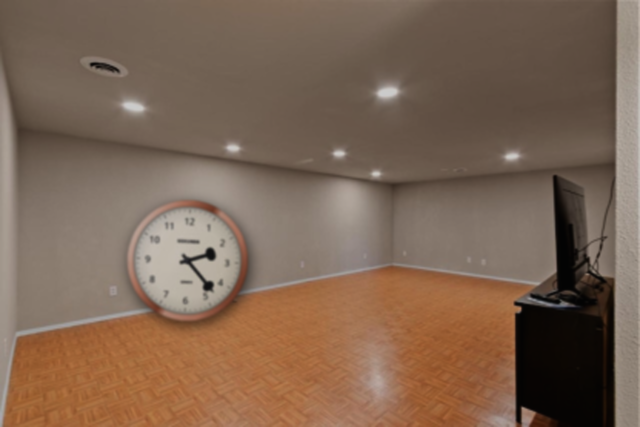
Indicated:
h=2 m=23
